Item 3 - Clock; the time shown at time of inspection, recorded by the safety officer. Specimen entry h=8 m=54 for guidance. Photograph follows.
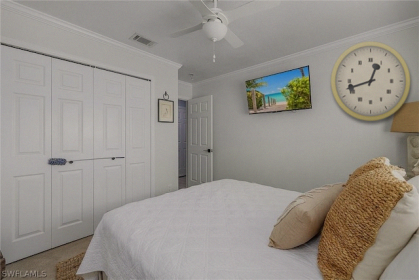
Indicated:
h=12 m=42
